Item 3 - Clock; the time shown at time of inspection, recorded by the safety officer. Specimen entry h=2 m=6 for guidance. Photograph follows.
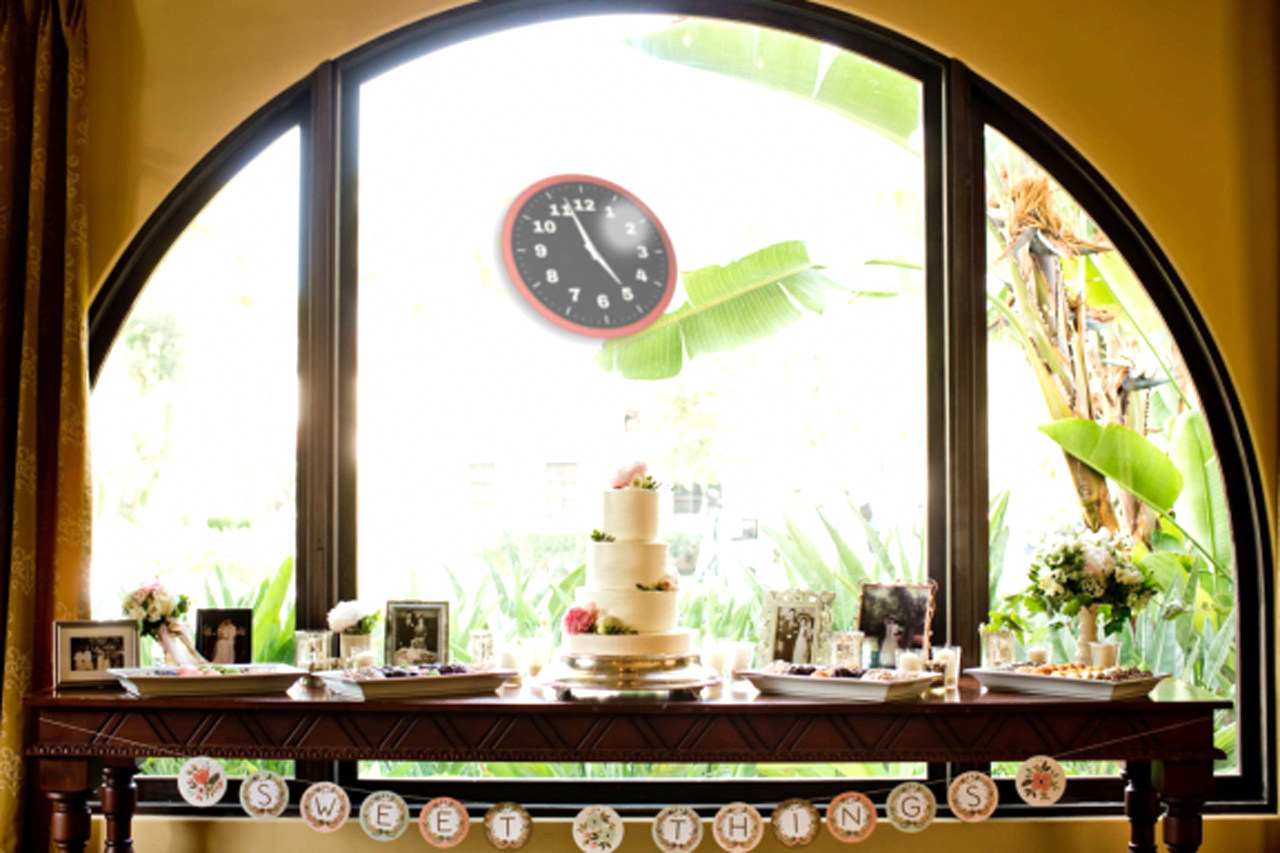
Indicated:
h=4 m=57
